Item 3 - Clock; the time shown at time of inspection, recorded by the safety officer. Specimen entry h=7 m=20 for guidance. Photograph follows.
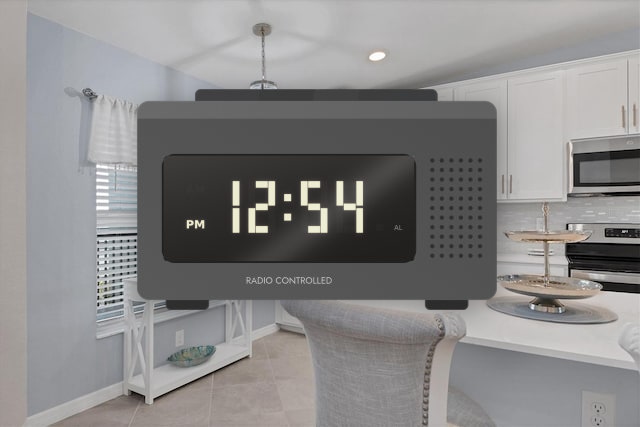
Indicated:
h=12 m=54
